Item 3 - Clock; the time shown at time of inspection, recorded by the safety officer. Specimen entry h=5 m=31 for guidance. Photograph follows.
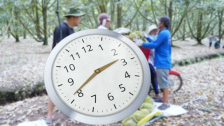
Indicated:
h=2 m=41
